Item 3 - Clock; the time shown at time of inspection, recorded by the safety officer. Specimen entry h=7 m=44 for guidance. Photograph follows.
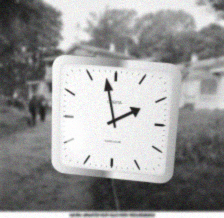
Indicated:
h=1 m=58
